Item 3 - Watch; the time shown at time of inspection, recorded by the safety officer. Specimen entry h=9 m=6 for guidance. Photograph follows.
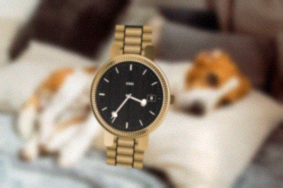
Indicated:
h=3 m=36
